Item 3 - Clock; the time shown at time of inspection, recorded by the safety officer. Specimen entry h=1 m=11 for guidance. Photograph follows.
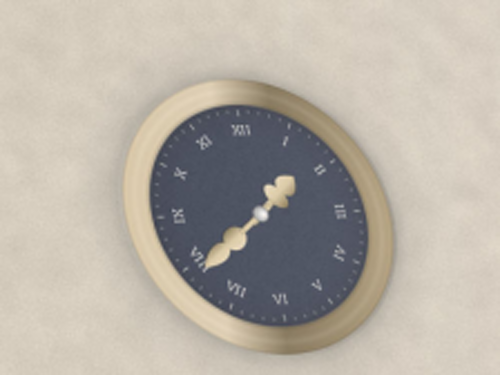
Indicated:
h=1 m=39
